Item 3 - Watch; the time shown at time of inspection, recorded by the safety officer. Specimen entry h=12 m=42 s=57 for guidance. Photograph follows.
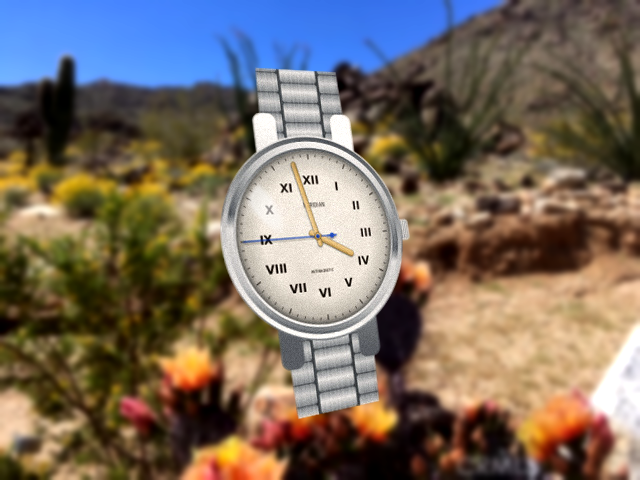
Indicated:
h=3 m=57 s=45
